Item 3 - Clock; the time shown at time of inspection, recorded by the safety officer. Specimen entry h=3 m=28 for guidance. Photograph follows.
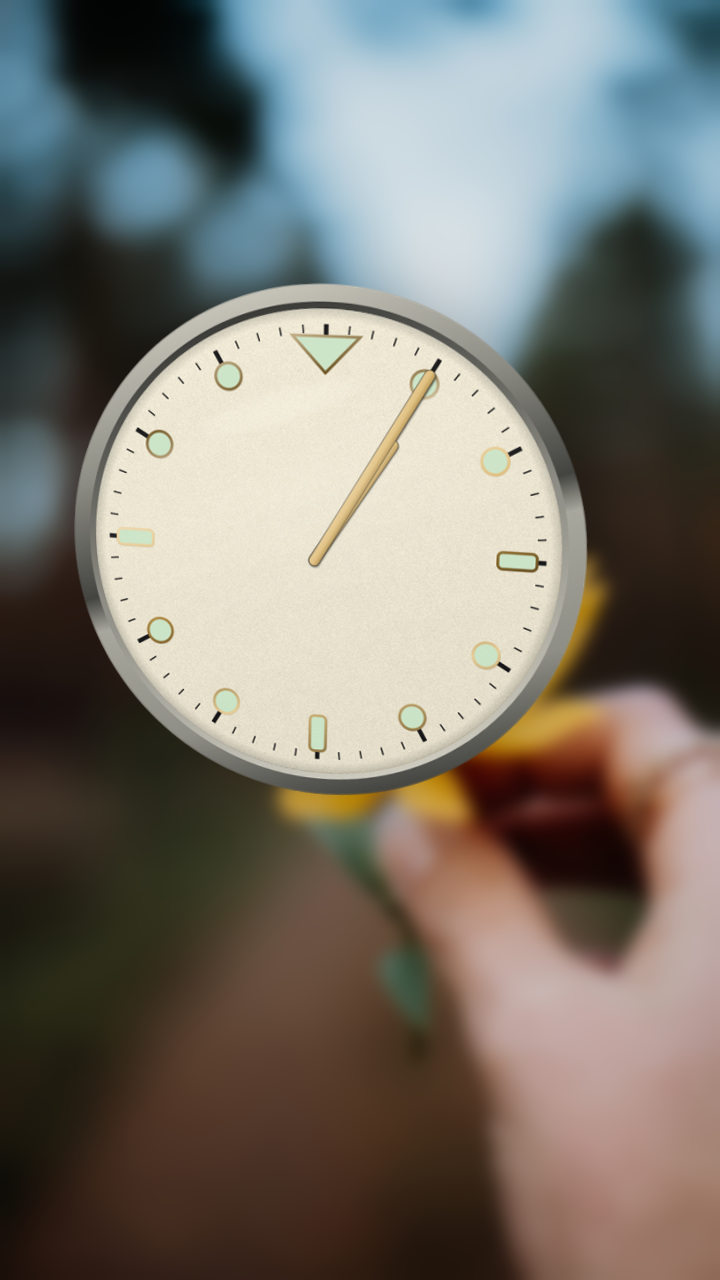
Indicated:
h=1 m=5
